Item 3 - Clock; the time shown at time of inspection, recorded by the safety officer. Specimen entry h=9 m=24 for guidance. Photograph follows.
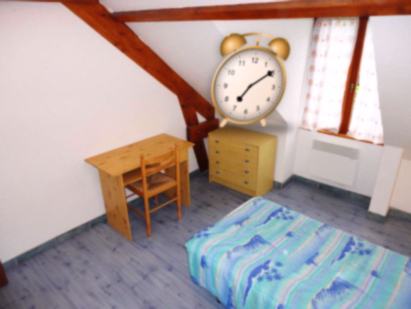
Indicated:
h=7 m=9
